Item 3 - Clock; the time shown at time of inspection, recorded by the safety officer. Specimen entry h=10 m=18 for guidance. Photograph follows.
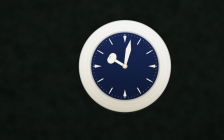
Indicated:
h=10 m=2
